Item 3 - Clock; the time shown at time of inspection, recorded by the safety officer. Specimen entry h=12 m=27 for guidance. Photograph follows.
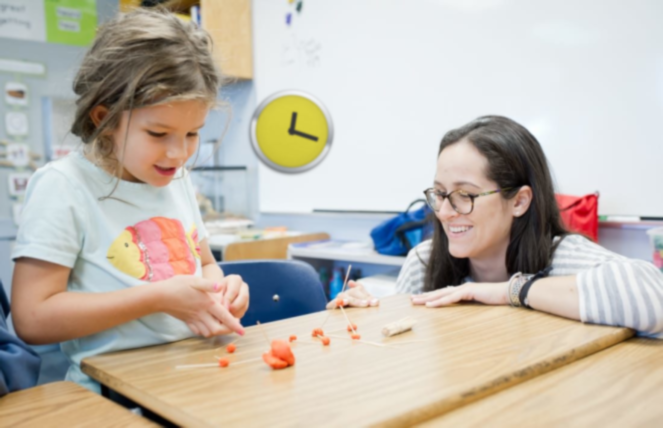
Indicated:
h=12 m=18
